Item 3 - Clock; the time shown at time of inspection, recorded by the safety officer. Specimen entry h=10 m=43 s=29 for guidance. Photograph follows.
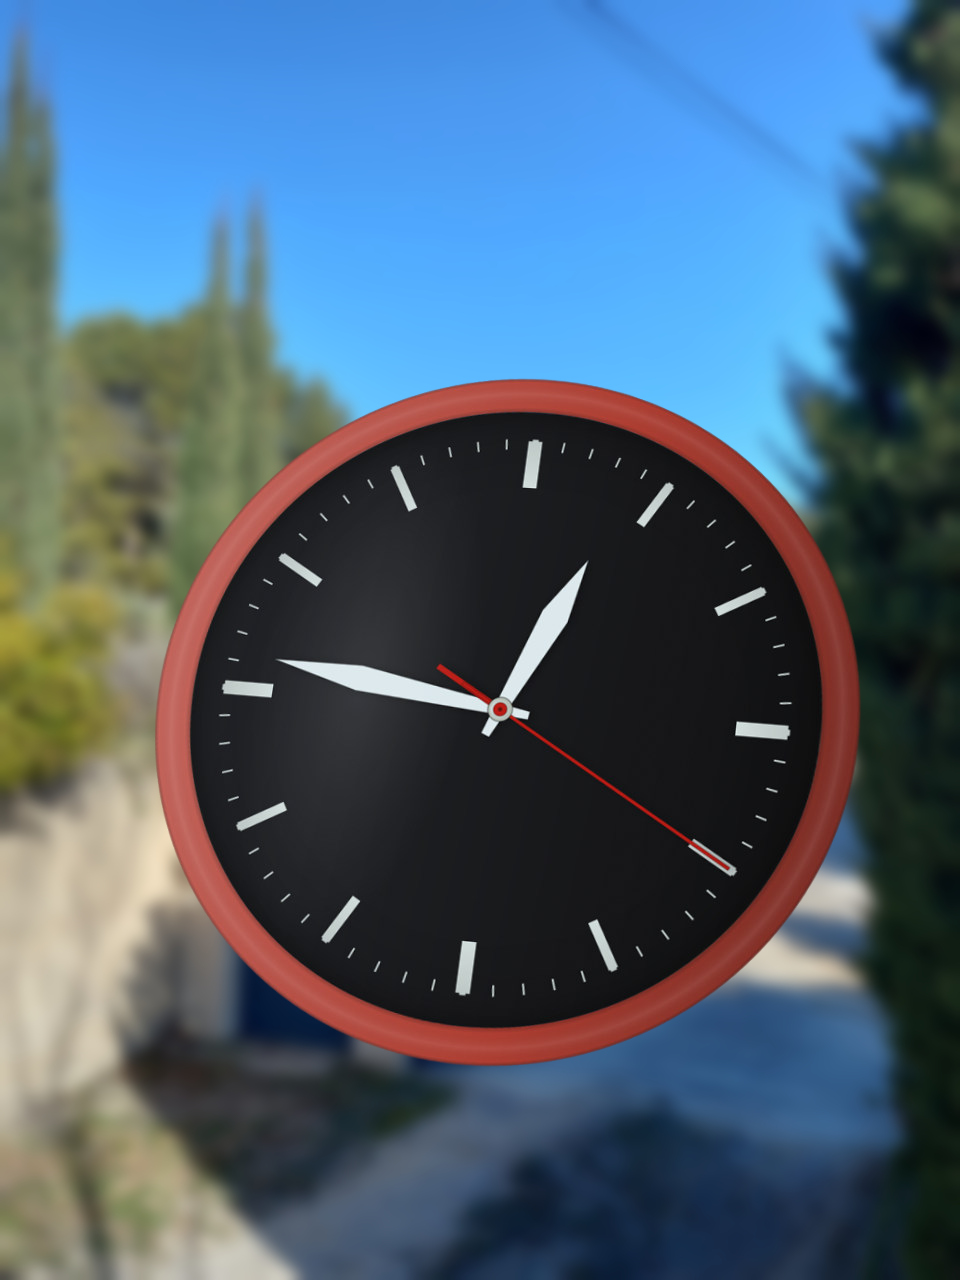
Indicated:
h=12 m=46 s=20
